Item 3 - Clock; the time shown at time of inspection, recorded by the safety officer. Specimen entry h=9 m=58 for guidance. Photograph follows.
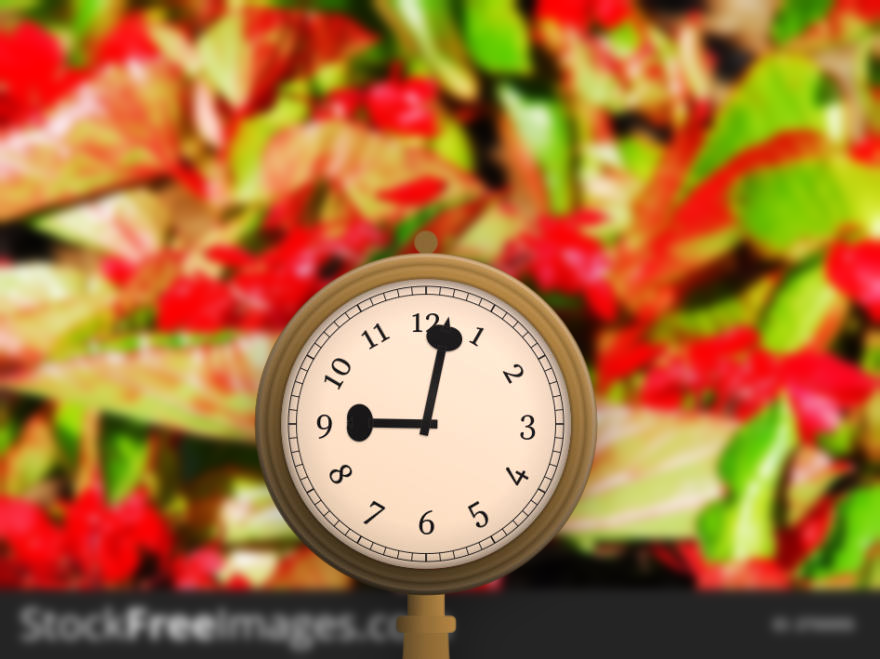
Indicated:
h=9 m=2
